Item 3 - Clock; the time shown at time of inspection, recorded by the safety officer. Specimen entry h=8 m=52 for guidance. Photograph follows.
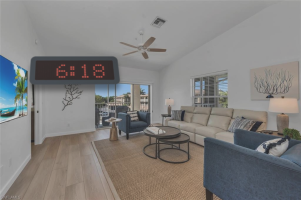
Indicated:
h=6 m=18
